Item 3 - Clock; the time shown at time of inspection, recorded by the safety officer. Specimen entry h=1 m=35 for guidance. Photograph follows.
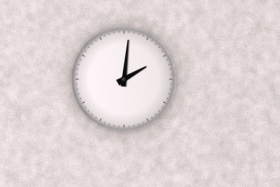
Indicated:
h=2 m=1
